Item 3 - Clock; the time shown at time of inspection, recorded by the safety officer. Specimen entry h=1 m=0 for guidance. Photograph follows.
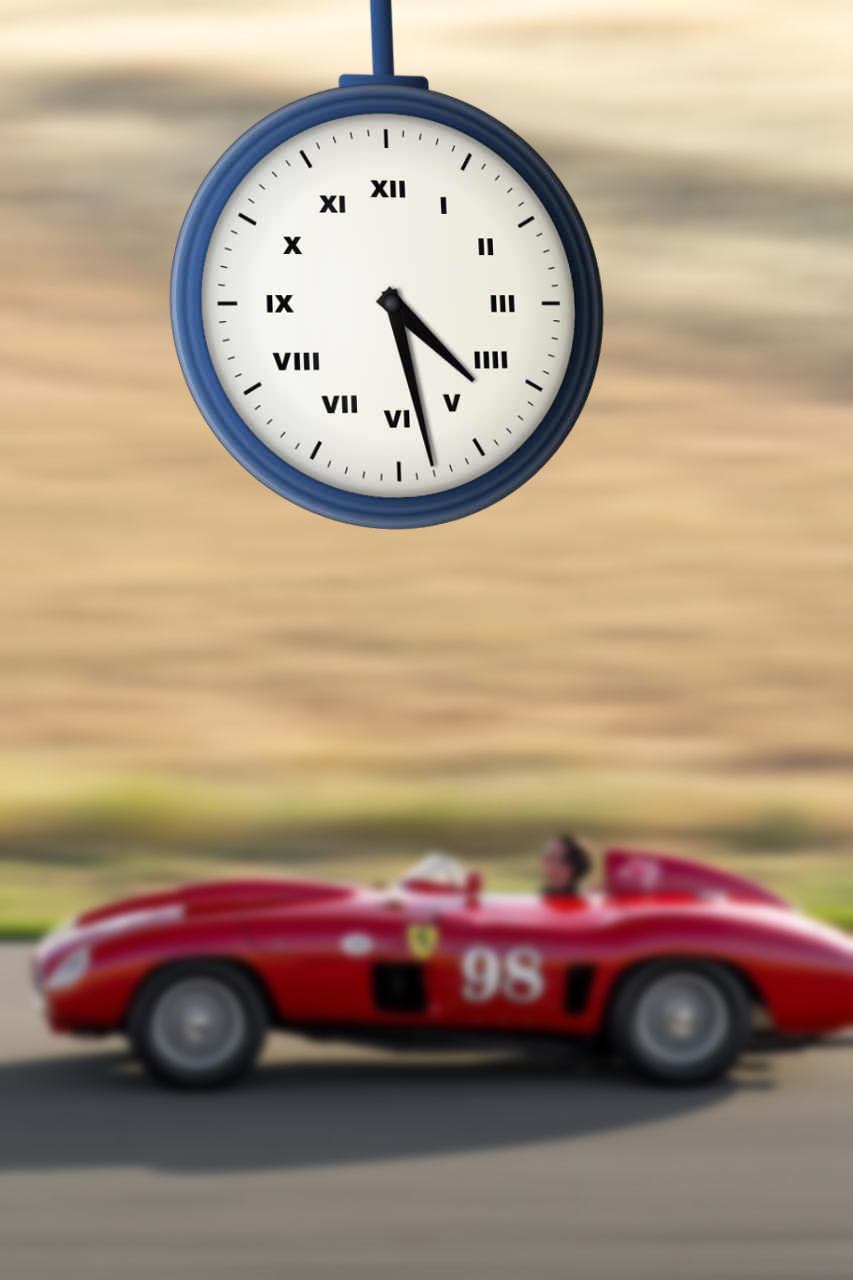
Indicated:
h=4 m=28
